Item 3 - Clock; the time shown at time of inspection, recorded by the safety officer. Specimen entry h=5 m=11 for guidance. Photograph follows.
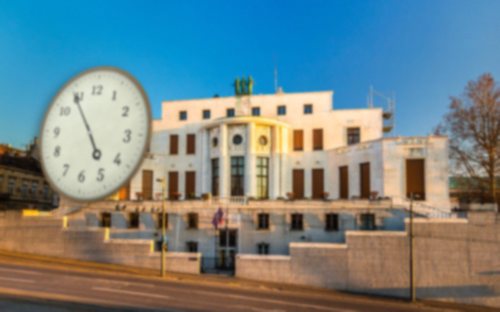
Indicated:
h=4 m=54
